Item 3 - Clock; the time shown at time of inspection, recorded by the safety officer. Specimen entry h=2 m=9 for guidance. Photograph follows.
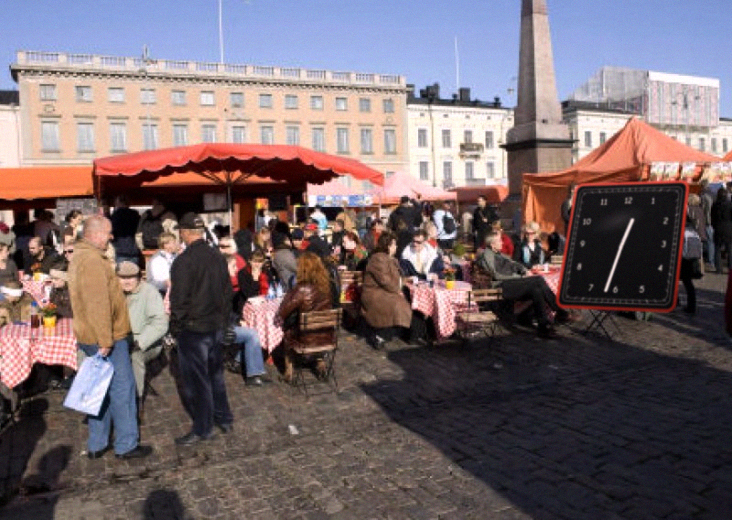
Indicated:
h=12 m=32
